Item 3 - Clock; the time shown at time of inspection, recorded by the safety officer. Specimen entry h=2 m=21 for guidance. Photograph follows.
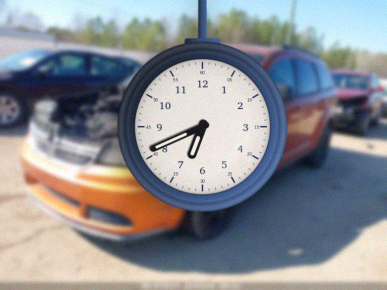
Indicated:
h=6 m=41
